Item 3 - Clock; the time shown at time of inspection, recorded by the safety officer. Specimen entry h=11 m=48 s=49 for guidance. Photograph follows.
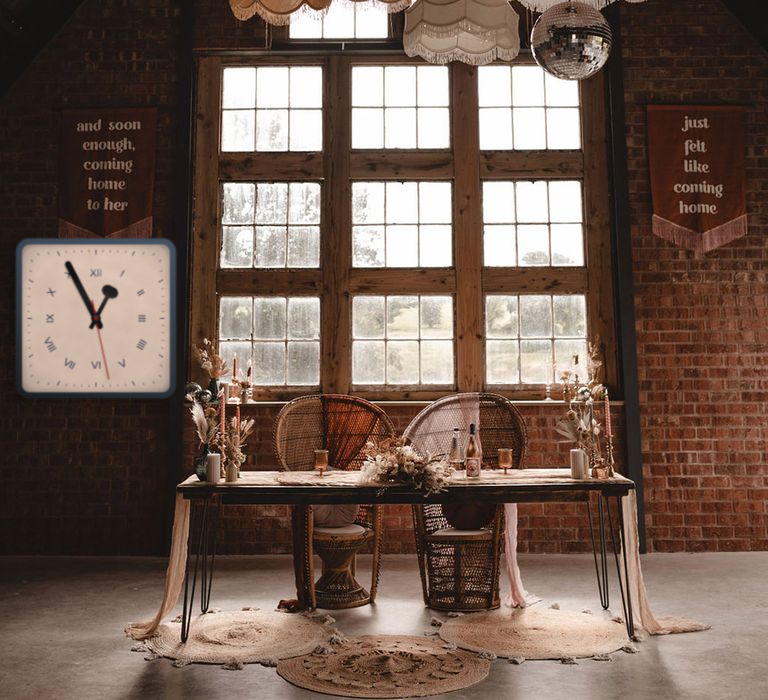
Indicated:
h=12 m=55 s=28
